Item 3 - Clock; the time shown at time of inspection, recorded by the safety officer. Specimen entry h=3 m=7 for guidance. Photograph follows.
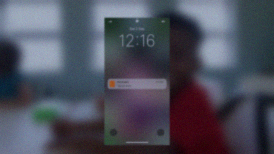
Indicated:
h=12 m=16
